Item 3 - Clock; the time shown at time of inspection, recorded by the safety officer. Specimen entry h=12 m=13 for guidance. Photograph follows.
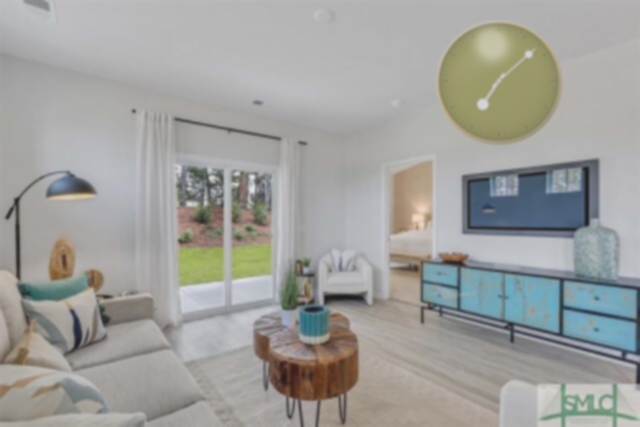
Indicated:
h=7 m=8
